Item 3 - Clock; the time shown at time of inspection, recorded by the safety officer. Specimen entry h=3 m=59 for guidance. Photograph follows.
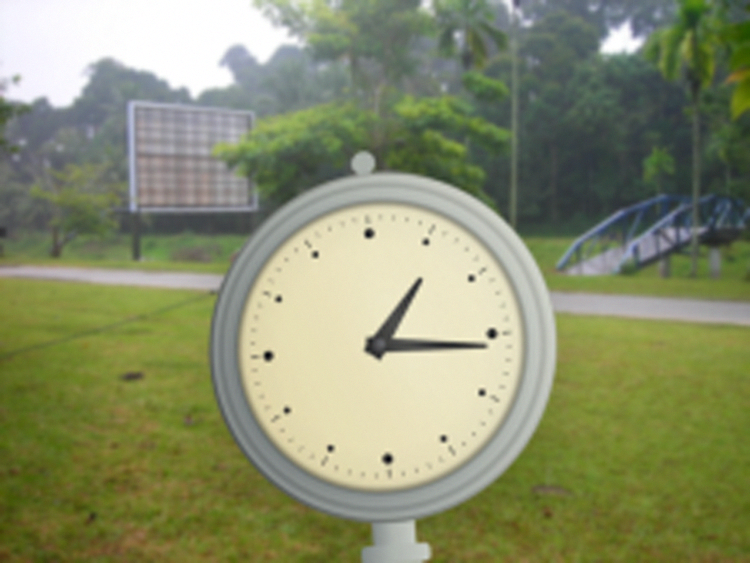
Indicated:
h=1 m=16
